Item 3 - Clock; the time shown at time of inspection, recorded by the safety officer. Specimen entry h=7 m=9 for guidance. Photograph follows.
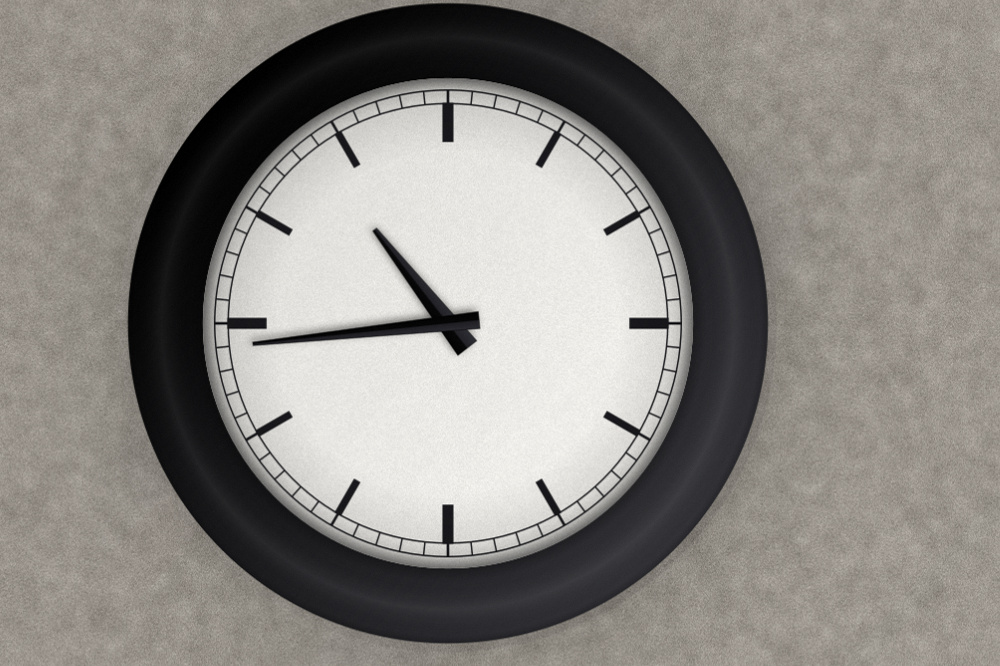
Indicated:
h=10 m=44
